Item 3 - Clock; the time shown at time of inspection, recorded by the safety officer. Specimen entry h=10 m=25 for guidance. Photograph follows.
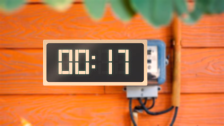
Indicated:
h=0 m=17
